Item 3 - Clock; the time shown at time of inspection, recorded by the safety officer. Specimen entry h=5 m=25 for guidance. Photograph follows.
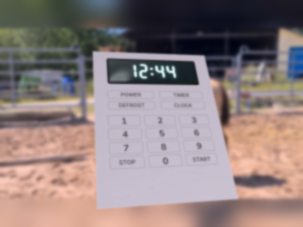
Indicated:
h=12 m=44
